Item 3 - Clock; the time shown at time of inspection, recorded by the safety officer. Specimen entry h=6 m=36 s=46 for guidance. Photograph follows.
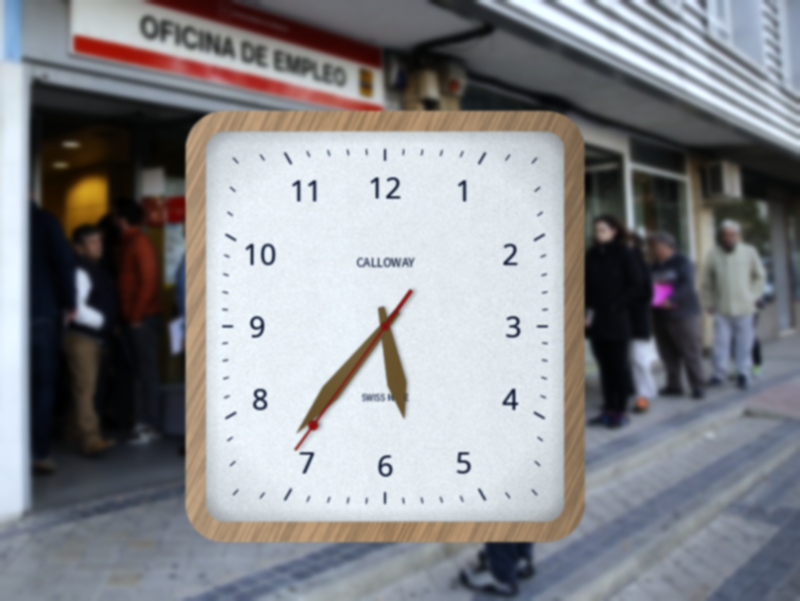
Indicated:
h=5 m=36 s=36
